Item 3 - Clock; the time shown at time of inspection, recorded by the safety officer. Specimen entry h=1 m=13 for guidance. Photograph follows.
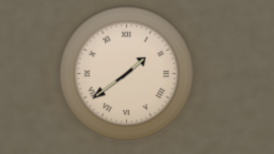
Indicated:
h=1 m=39
